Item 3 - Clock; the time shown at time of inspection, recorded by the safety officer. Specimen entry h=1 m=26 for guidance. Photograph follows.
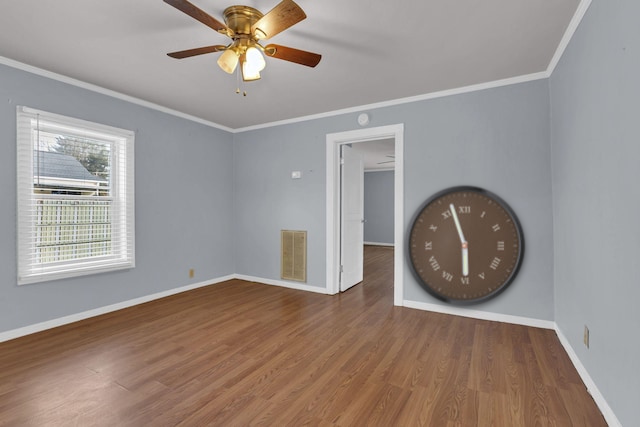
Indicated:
h=5 m=57
